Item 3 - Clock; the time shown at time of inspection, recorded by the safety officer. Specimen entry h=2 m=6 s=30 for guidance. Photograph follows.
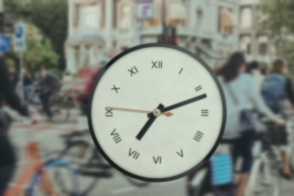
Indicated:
h=7 m=11 s=46
